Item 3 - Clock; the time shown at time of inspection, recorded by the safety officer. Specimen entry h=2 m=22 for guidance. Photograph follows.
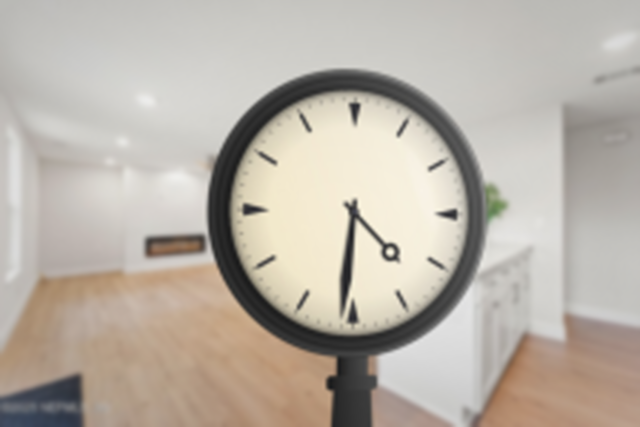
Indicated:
h=4 m=31
